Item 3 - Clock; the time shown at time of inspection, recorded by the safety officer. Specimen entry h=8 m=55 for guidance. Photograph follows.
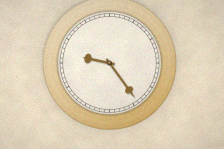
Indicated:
h=9 m=24
